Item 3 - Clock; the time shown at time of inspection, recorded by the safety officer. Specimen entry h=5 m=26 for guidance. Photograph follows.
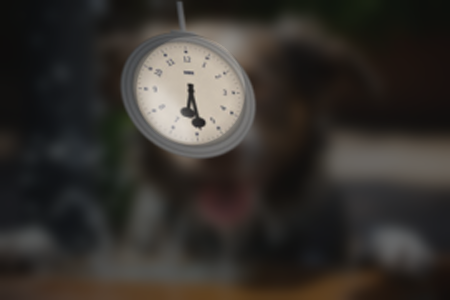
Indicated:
h=6 m=29
